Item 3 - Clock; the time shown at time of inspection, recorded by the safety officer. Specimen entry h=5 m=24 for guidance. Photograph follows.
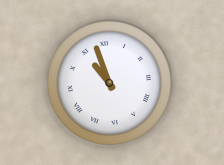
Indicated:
h=10 m=58
